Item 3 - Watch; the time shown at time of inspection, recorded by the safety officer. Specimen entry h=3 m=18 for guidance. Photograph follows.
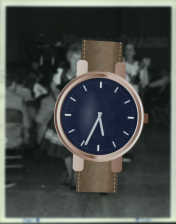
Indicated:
h=5 m=34
